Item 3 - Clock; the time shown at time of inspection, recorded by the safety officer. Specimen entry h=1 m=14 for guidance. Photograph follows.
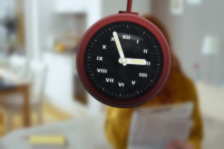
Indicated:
h=2 m=56
